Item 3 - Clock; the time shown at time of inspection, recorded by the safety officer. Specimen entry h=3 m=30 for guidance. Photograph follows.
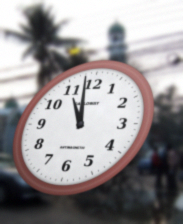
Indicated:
h=10 m=58
